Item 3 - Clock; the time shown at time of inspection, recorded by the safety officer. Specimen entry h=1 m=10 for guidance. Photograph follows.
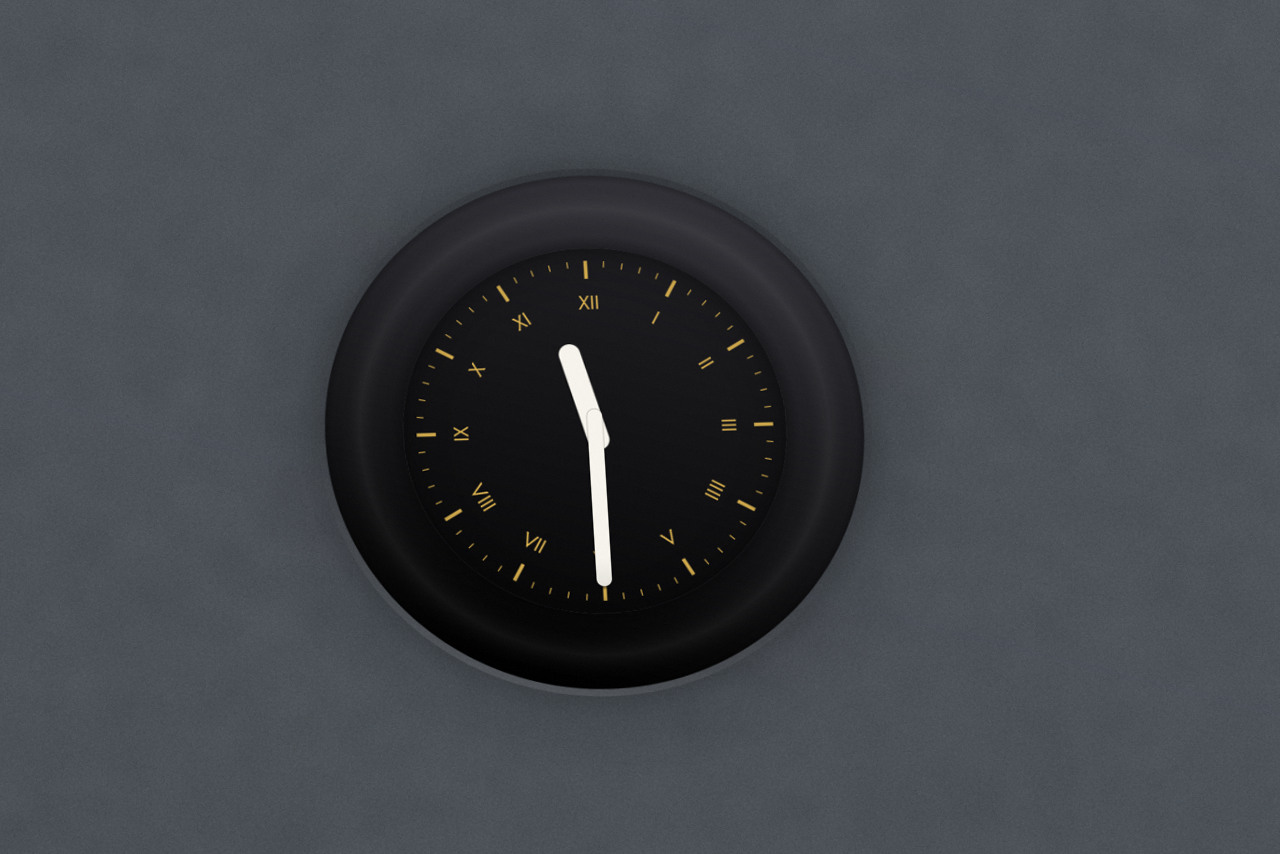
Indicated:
h=11 m=30
